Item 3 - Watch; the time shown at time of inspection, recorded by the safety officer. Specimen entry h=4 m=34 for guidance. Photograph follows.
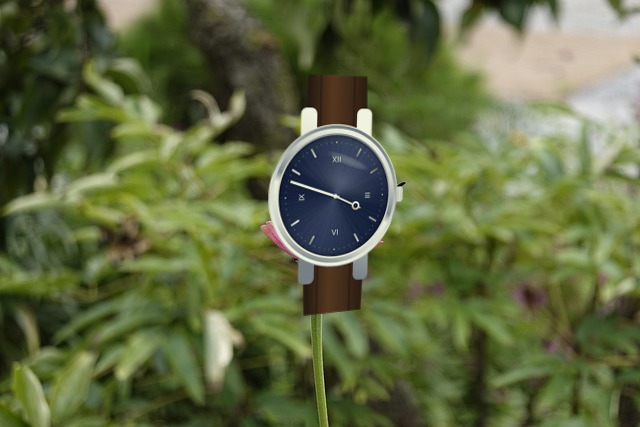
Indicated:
h=3 m=48
